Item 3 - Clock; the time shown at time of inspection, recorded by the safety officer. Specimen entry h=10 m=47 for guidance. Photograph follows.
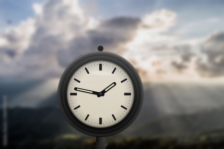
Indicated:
h=1 m=47
